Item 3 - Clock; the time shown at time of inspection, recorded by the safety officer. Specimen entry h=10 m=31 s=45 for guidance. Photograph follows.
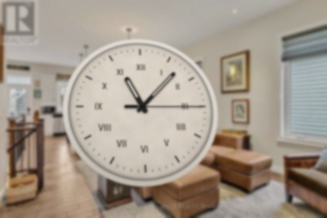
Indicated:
h=11 m=7 s=15
